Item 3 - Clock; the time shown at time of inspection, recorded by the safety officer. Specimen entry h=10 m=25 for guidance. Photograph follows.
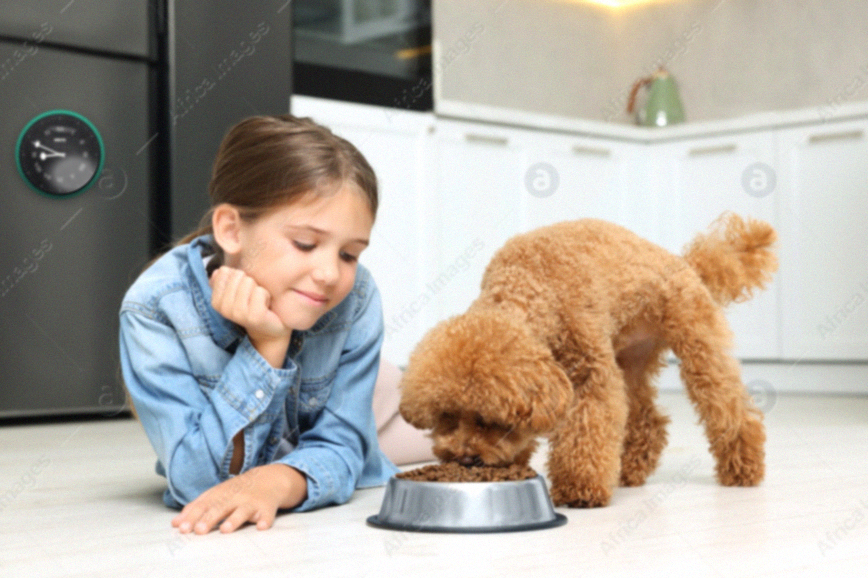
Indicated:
h=8 m=49
